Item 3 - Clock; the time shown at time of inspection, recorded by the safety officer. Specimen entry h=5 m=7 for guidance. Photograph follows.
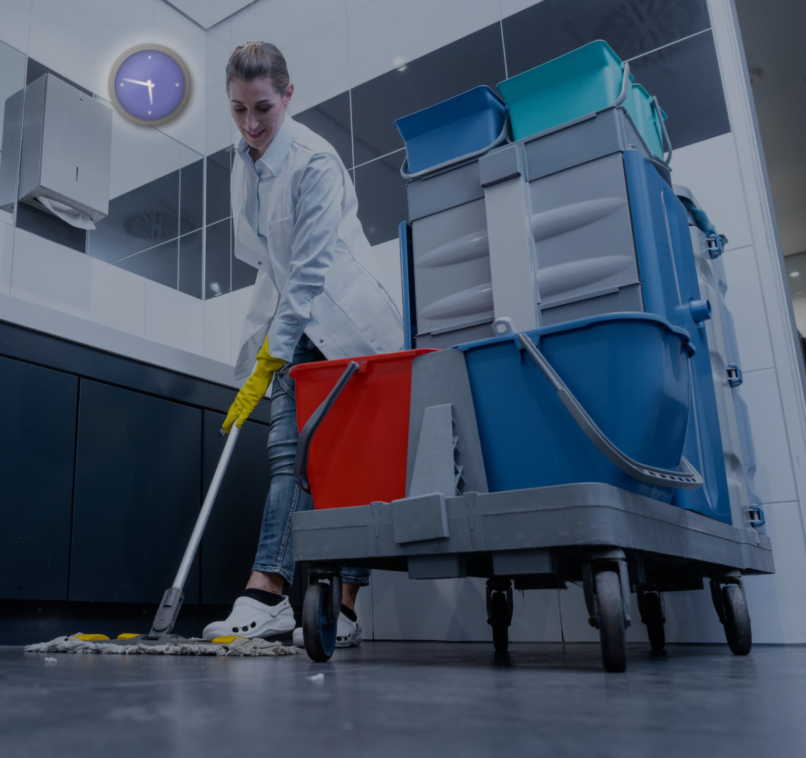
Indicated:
h=5 m=47
